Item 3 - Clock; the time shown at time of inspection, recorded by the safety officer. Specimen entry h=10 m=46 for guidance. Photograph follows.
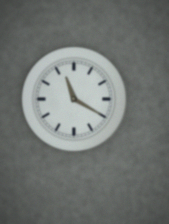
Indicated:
h=11 m=20
